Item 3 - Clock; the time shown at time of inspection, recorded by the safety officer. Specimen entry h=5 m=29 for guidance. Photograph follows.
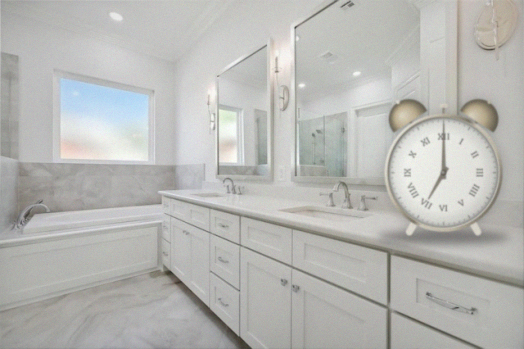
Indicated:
h=7 m=0
